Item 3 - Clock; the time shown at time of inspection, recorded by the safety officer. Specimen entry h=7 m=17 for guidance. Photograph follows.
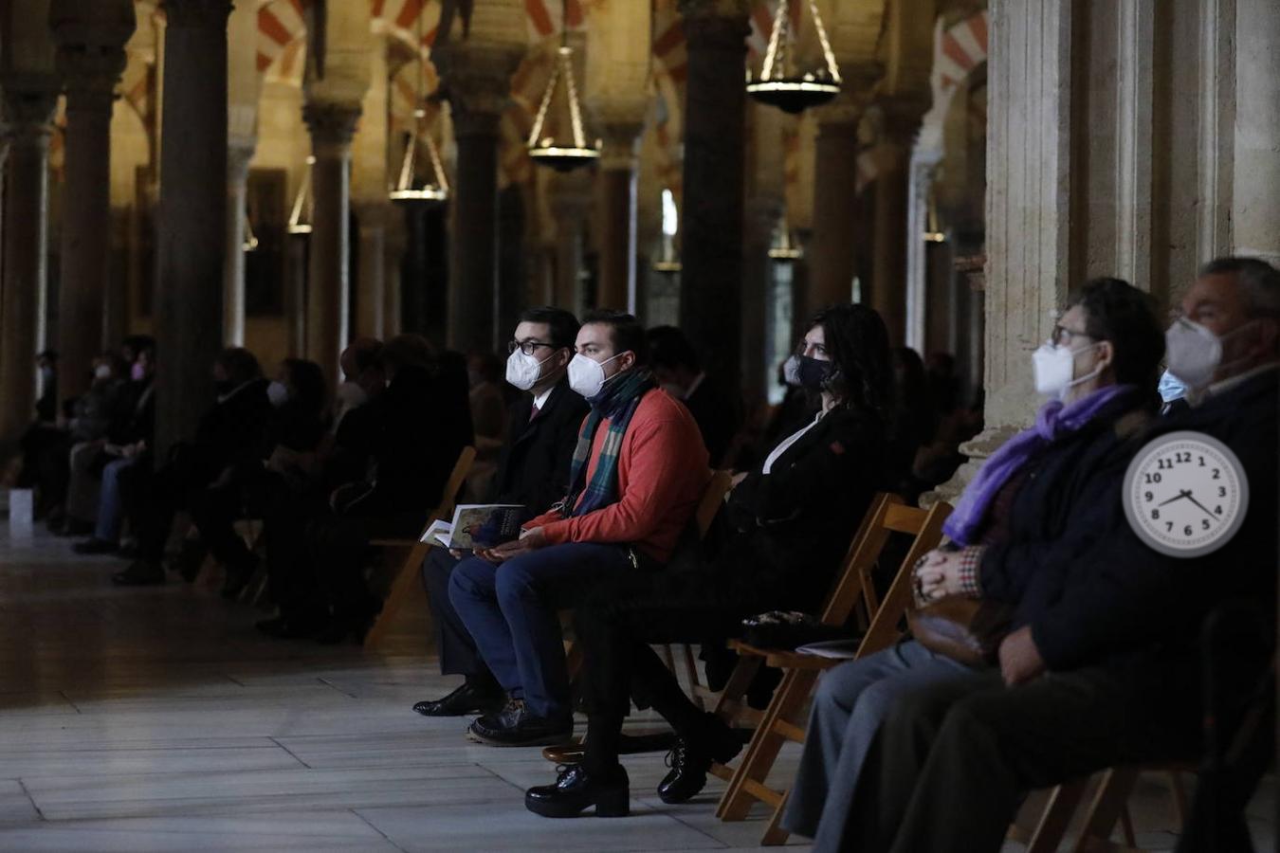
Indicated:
h=8 m=22
